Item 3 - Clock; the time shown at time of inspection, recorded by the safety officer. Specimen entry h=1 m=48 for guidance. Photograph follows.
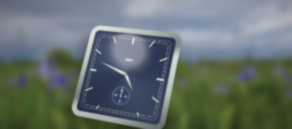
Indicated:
h=4 m=48
